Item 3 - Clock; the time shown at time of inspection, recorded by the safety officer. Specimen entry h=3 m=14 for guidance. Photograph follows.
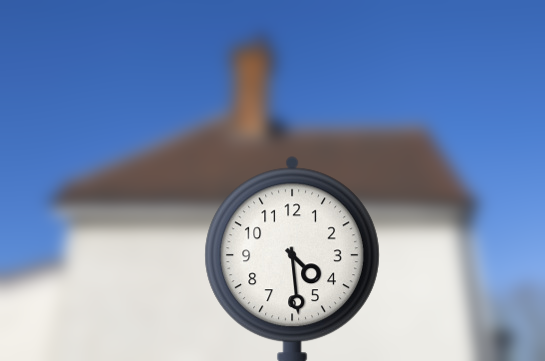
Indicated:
h=4 m=29
